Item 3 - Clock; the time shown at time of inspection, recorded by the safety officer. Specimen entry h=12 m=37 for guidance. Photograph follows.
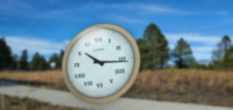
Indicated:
h=10 m=16
